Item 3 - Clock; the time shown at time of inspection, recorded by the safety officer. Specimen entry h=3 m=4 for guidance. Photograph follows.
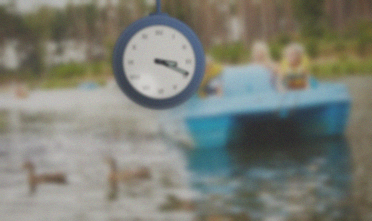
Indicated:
h=3 m=19
